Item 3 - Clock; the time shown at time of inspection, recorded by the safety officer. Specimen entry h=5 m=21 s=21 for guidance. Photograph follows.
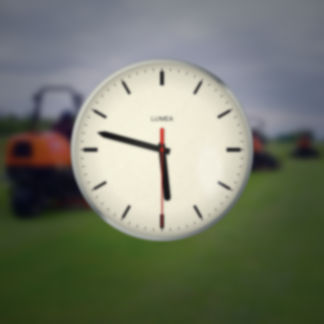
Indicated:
h=5 m=47 s=30
